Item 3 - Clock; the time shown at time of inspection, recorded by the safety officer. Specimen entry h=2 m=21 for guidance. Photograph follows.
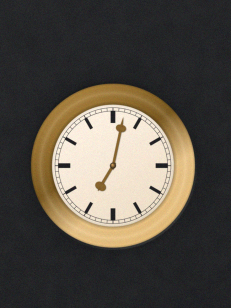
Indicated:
h=7 m=2
